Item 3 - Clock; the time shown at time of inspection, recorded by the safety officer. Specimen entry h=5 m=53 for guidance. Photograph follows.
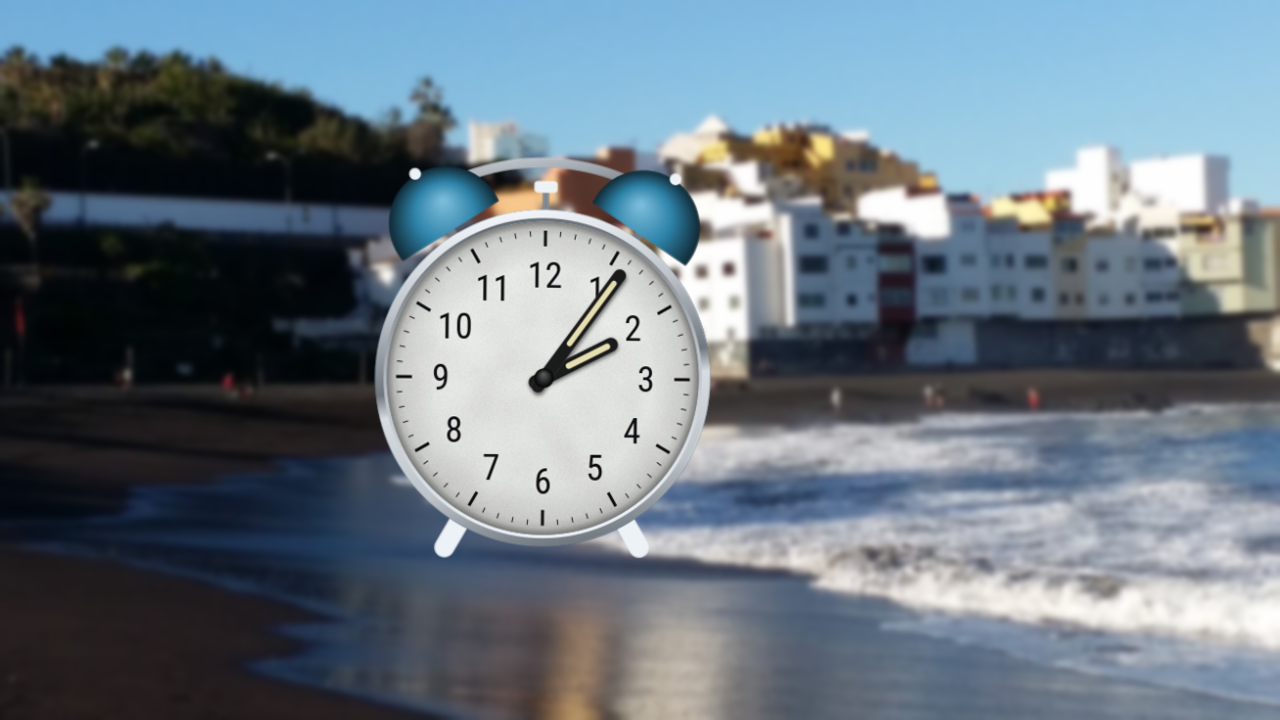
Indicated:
h=2 m=6
